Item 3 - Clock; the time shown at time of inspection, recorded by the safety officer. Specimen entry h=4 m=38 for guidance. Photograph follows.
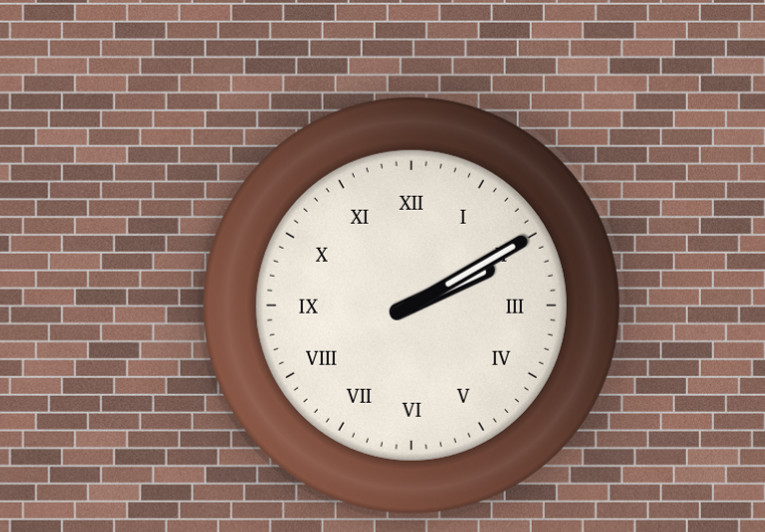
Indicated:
h=2 m=10
